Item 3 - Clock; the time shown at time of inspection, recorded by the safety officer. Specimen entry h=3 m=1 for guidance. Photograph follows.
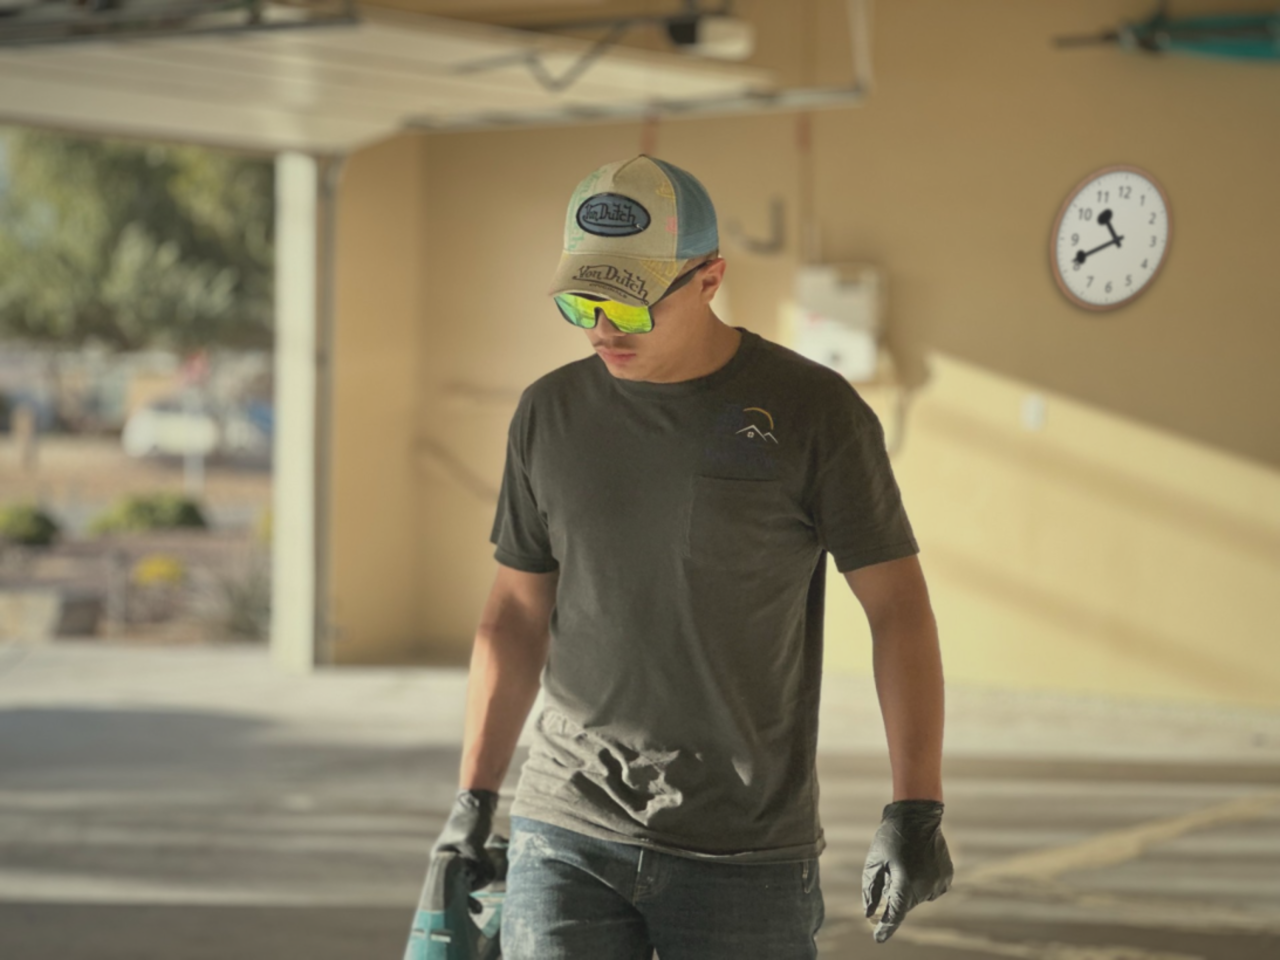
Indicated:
h=10 m=41
